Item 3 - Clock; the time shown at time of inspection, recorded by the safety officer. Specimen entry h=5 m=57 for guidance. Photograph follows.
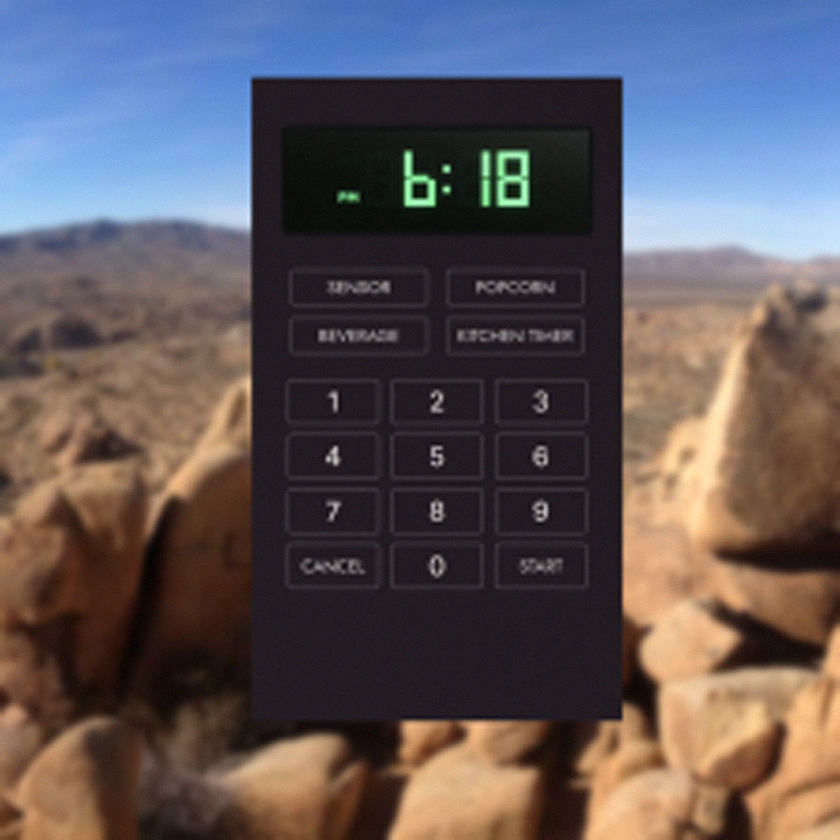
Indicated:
h=6 m=18
